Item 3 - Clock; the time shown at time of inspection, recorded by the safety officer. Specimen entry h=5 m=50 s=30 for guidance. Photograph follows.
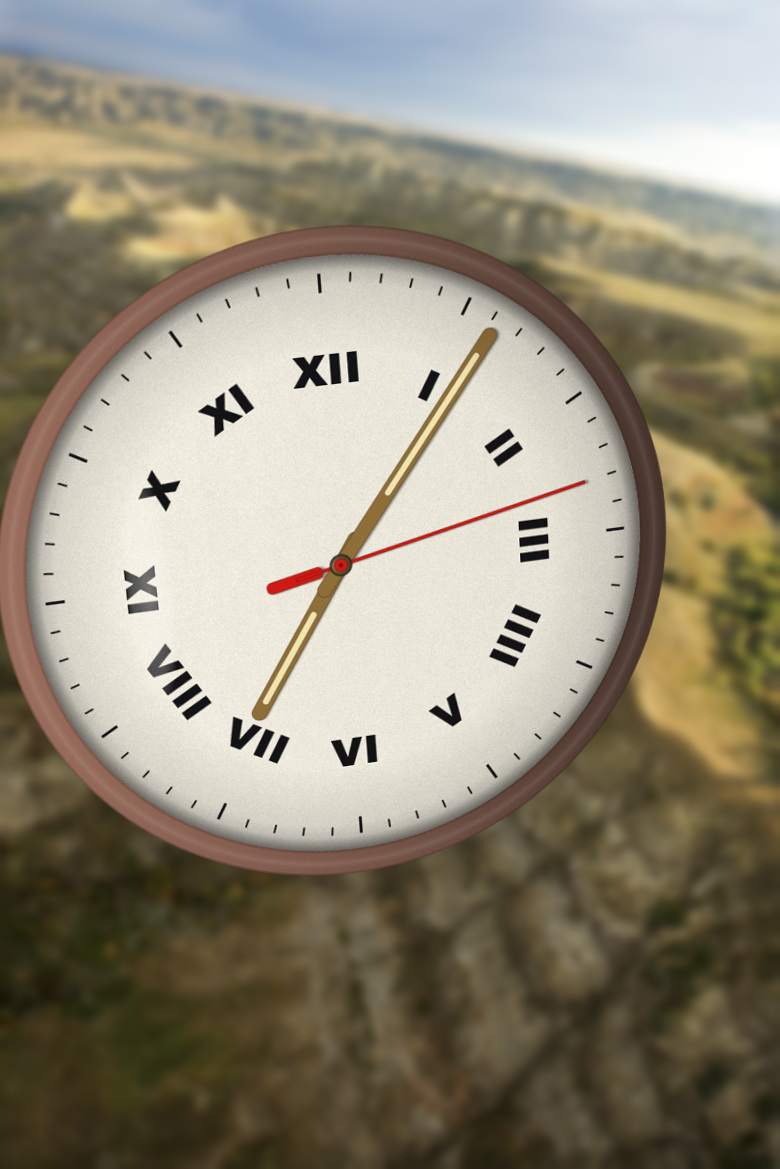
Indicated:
h=7 m=6 s=13
